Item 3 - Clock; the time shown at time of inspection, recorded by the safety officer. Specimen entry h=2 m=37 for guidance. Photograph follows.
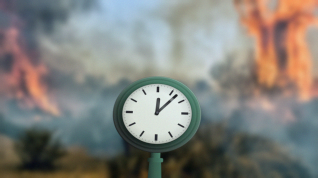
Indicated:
h=12 m=7
